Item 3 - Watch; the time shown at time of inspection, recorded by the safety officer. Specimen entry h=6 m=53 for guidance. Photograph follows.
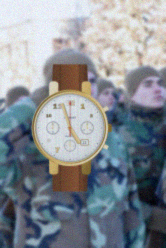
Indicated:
h=4 m=57
